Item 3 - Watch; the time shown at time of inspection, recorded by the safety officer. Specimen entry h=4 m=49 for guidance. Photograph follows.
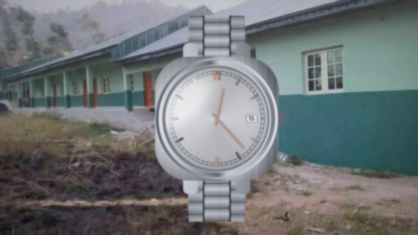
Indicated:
h=12 m=23
